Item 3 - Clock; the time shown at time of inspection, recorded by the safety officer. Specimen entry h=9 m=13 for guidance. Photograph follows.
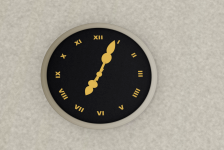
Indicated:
h=7 m=4
